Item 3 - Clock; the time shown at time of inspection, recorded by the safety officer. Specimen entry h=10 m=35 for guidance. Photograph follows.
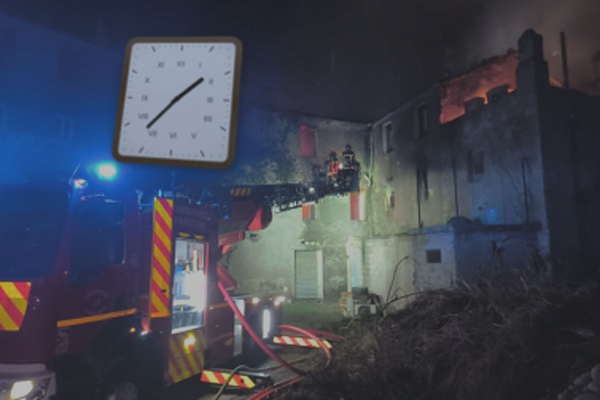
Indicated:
h=1 m=37
